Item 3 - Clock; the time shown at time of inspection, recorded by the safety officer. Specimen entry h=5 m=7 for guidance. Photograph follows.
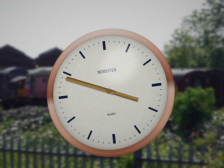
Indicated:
h=3 m=49
